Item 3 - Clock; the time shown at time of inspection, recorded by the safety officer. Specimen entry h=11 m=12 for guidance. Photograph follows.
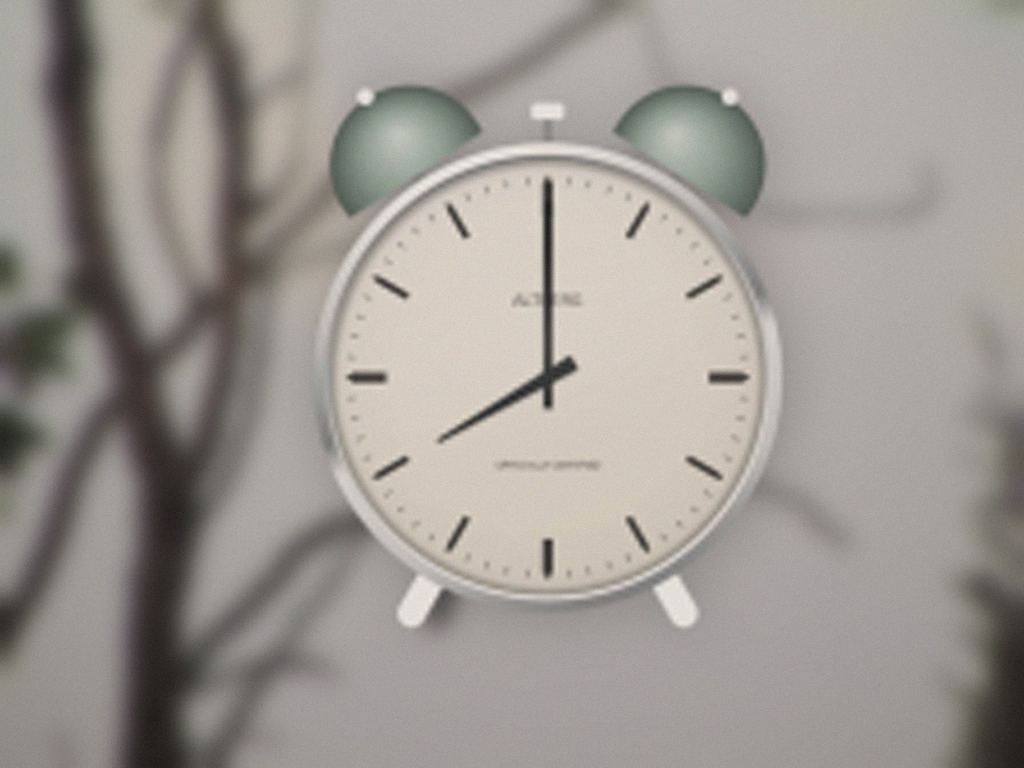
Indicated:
h=8 m=0
